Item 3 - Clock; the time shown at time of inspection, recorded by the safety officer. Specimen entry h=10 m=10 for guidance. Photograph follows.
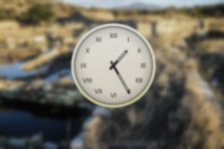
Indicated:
h=1 m=25
